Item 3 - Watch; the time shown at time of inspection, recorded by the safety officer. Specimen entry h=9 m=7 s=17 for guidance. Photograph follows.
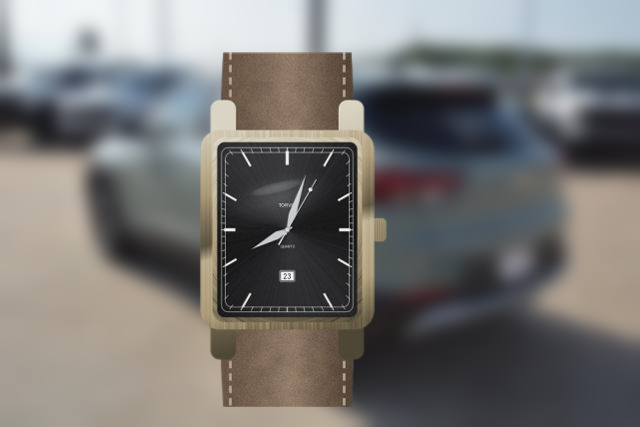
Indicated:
h=8 m=3 s=5
